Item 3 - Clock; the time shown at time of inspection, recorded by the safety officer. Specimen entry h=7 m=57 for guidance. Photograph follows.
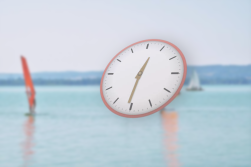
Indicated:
h=12 m=31
